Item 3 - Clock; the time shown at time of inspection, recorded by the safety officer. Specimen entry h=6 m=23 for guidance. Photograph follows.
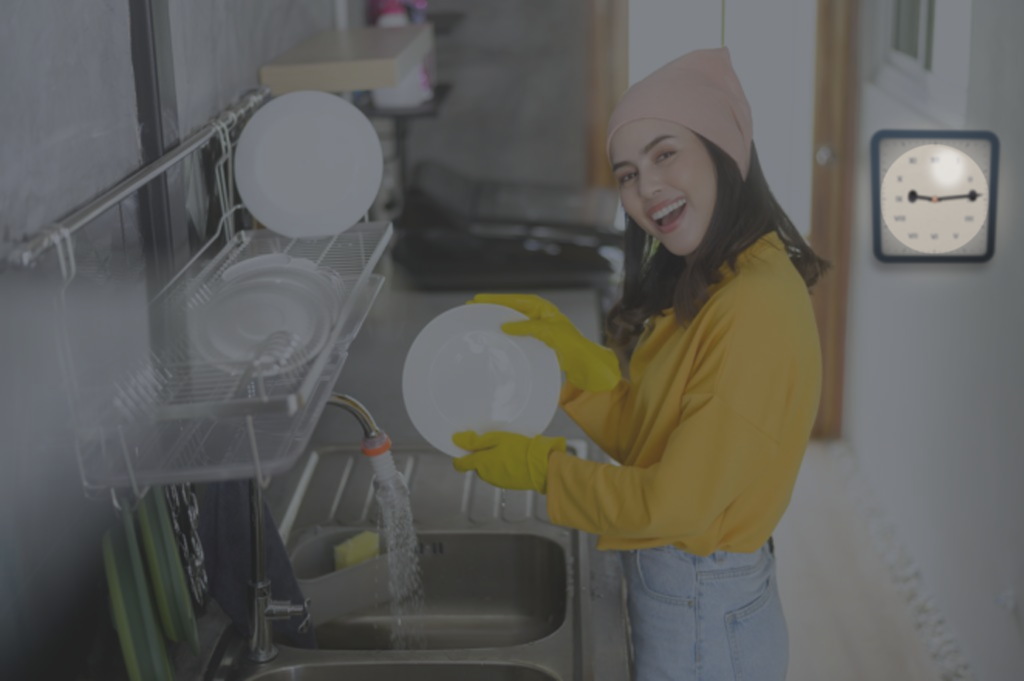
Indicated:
h=9 m=14
